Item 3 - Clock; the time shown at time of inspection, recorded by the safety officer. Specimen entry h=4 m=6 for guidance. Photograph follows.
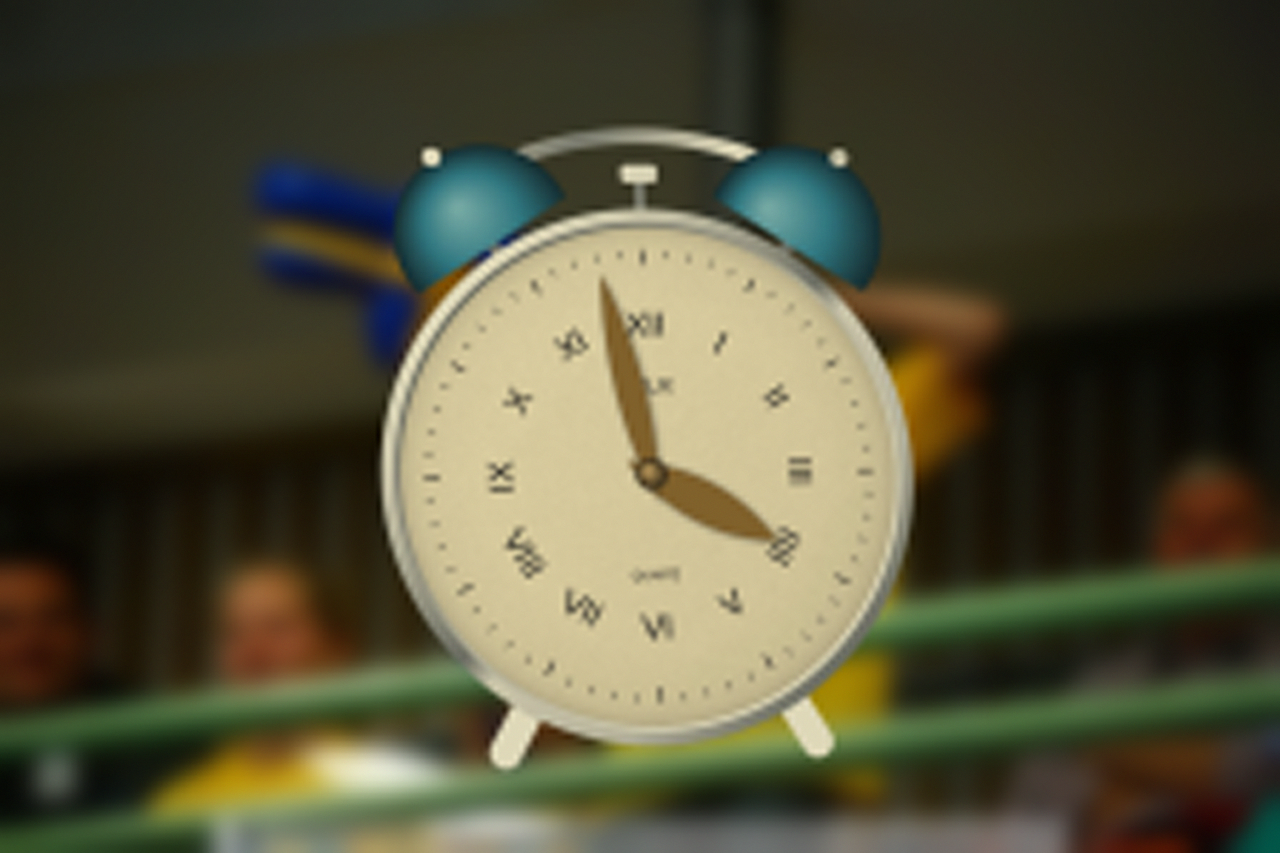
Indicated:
h=3 m=58
